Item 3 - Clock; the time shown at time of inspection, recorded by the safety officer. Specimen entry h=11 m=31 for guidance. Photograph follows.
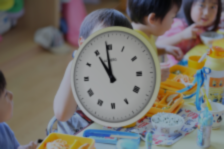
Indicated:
h=10 m=59
